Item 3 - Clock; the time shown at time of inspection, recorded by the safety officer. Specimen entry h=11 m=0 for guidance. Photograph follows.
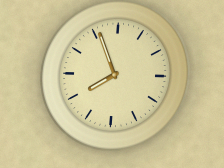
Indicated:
h=7 m=56
